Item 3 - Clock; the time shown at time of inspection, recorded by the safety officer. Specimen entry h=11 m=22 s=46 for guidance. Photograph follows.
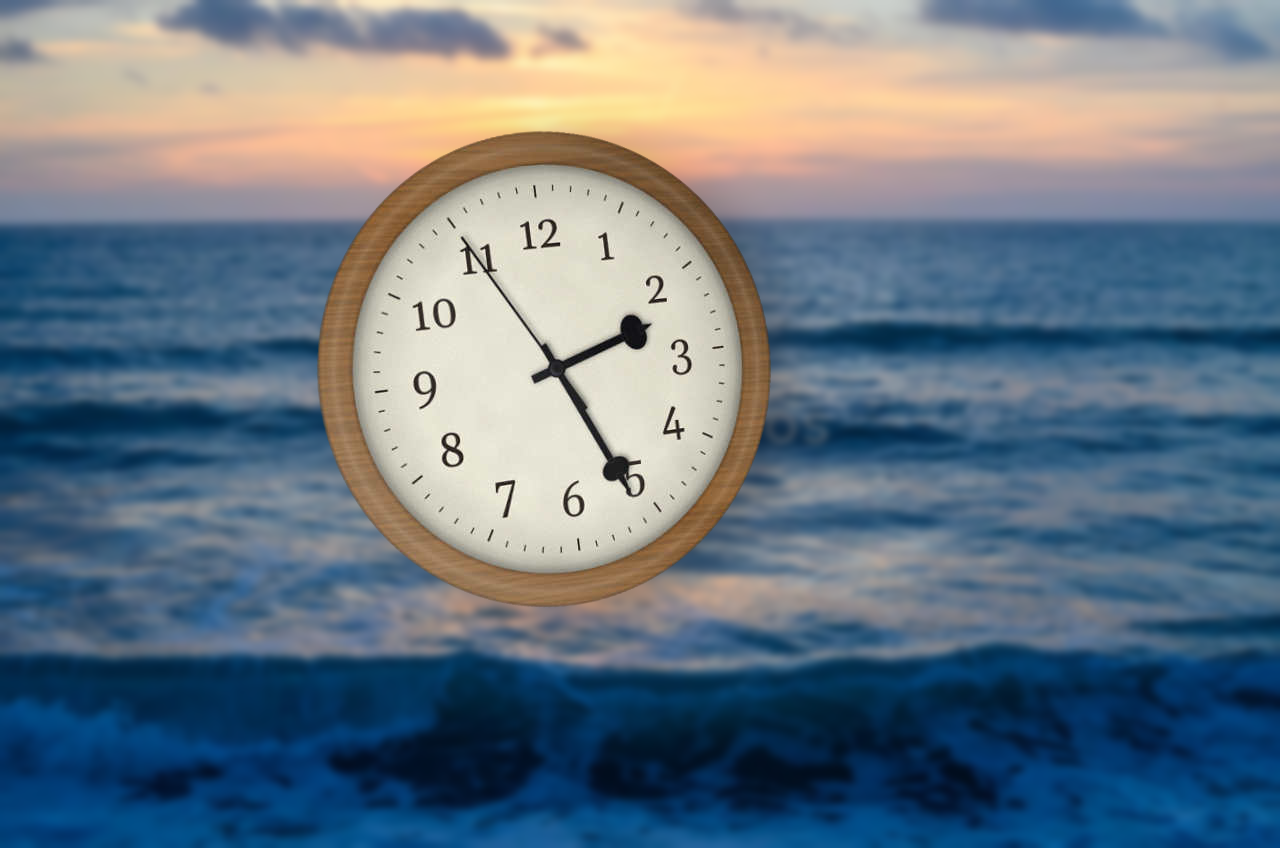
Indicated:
h=2 m=25 s=55
